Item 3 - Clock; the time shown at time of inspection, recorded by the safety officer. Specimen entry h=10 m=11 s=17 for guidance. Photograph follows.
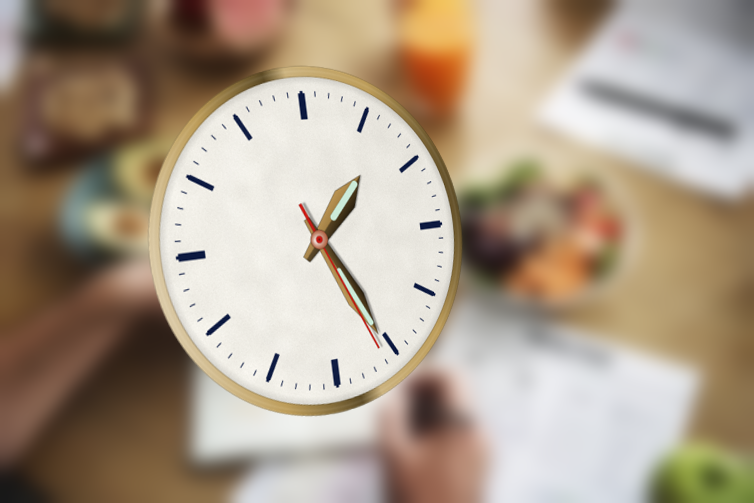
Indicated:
h=1 m=25 s=26
